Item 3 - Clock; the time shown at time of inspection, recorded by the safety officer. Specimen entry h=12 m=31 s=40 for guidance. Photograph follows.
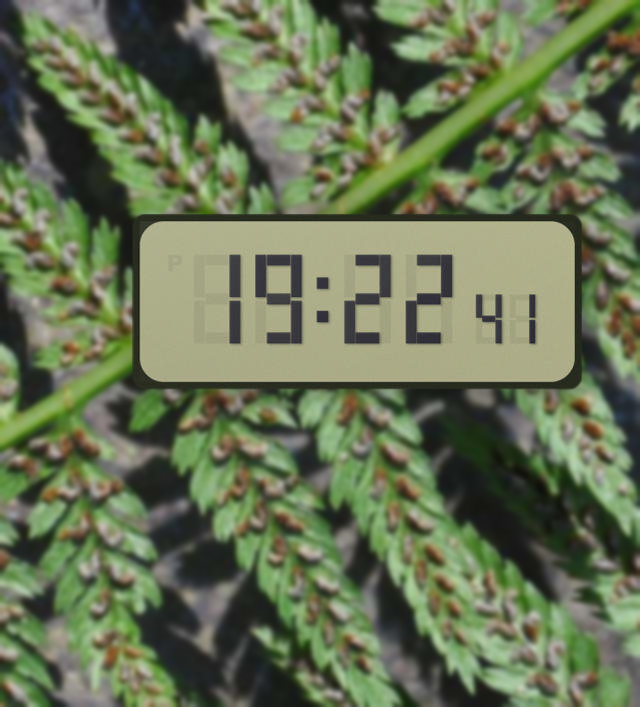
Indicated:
h=19 m=22 s=41
